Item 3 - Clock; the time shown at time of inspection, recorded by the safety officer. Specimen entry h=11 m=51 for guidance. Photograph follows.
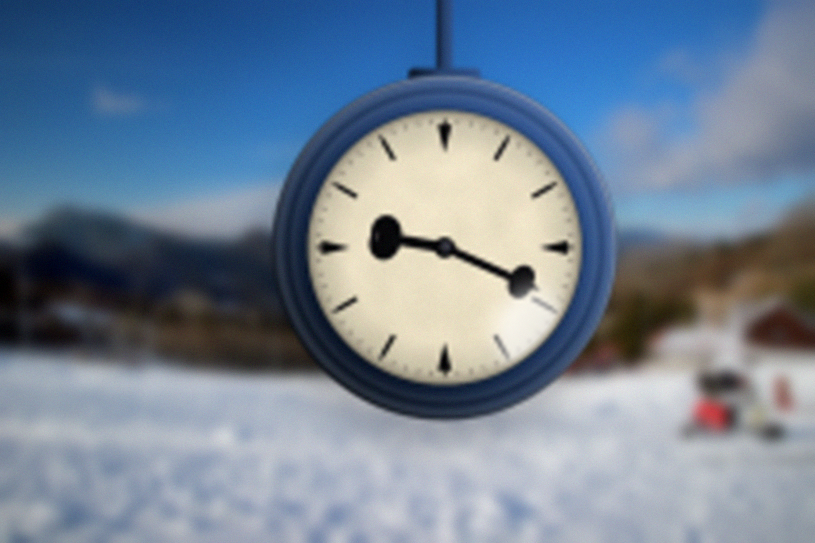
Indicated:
h=9 m=19
